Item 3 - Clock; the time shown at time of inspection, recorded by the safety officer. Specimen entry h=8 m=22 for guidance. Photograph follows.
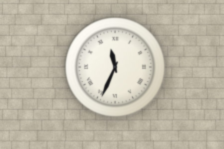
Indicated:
h=11 m=34
